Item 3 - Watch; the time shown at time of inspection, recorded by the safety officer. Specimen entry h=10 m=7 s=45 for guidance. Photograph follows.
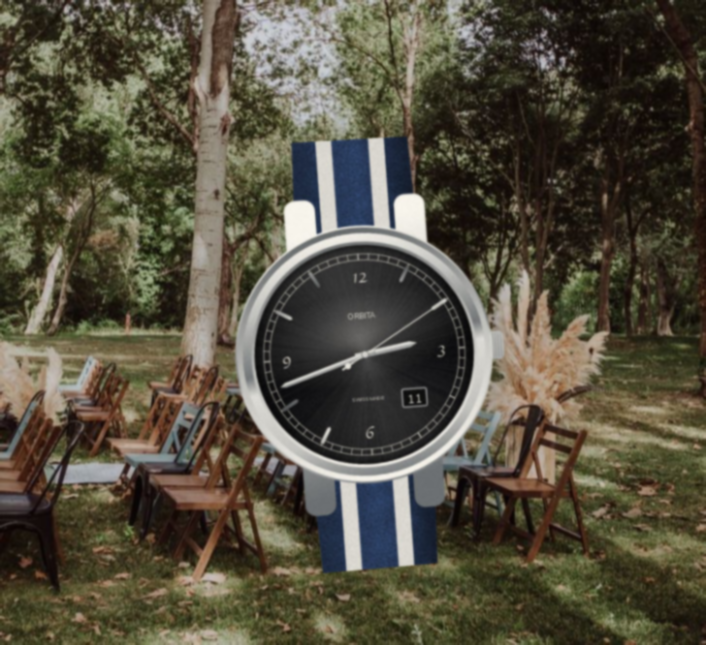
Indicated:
h=2 m=42 s=10
